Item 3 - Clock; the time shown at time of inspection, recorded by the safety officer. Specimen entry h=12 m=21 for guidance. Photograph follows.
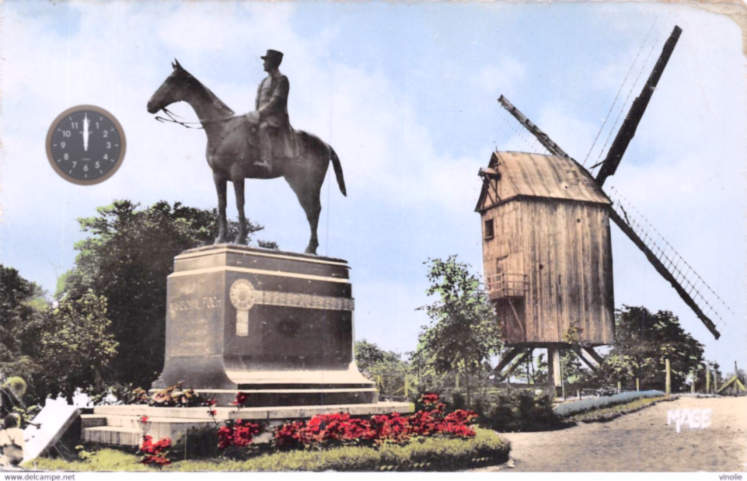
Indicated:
h=12 m=0
